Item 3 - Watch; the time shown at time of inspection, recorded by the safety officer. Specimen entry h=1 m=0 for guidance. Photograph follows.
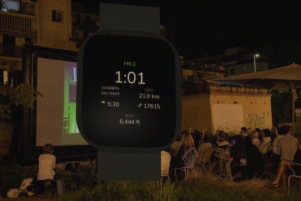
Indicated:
h=1 m=1
